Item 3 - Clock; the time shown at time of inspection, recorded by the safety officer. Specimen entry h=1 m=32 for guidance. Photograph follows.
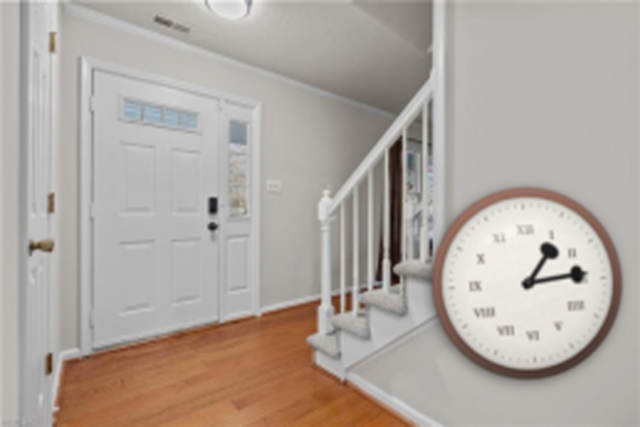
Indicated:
h=1 m=14
